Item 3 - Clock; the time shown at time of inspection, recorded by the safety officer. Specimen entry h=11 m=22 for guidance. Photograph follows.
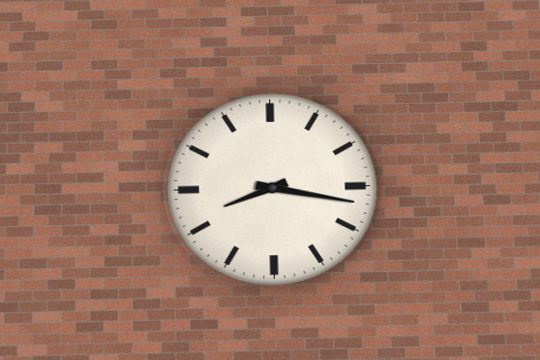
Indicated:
h=8 m=17
